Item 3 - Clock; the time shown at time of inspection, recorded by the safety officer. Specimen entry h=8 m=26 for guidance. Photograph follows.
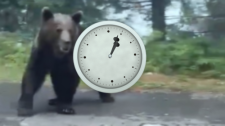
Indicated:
h=1 m=4
